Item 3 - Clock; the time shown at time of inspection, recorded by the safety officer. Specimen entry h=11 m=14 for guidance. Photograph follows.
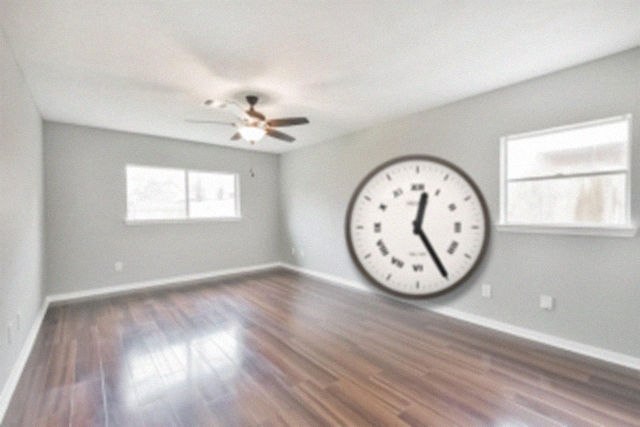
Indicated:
h=12 m=25
